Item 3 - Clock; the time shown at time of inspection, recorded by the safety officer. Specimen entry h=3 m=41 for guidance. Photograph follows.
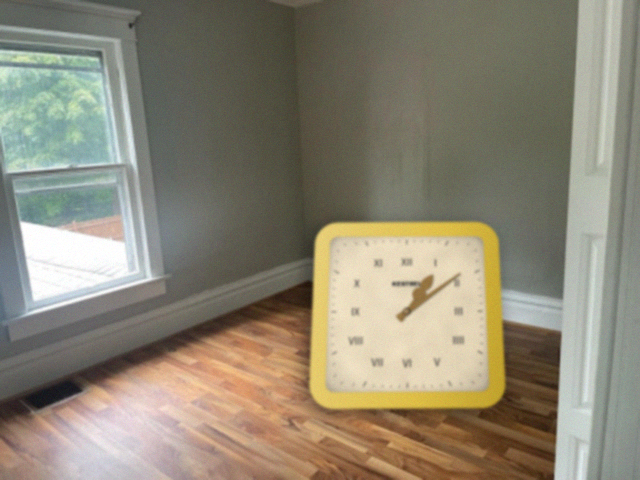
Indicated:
h=1 m=9
